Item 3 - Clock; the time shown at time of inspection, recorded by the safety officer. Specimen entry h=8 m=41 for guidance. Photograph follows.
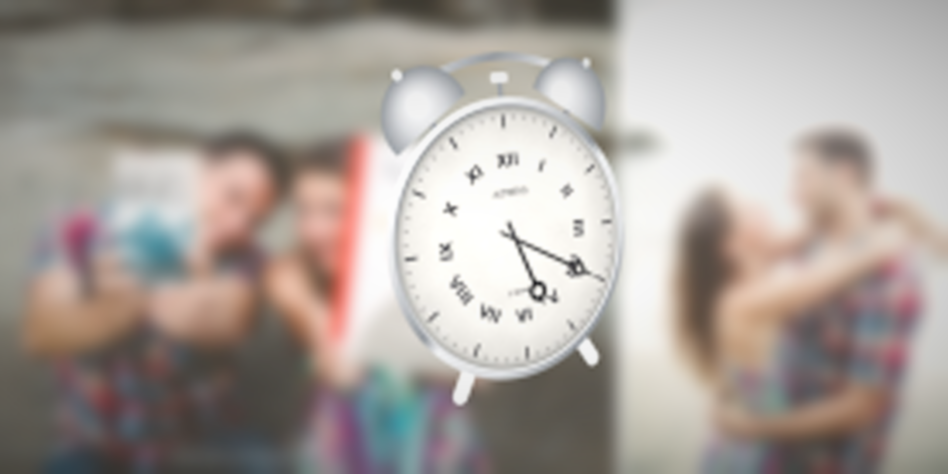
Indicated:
h=5 m=20
